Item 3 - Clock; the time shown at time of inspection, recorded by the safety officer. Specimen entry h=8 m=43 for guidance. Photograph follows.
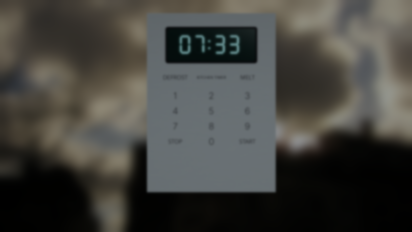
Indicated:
h=7 m=33
